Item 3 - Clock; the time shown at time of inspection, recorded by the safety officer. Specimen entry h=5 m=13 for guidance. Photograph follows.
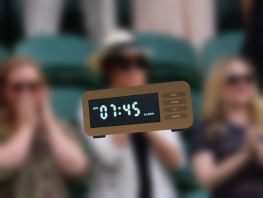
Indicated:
h=7 m=45
